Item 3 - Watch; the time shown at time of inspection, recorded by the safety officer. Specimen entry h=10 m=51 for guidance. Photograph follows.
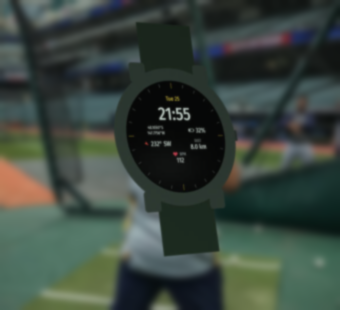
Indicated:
h=21 m=55
